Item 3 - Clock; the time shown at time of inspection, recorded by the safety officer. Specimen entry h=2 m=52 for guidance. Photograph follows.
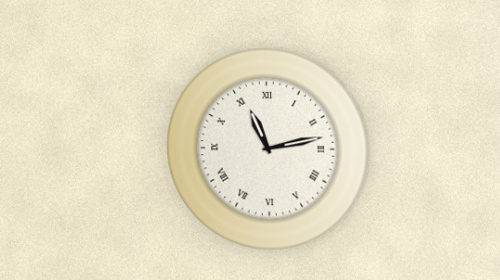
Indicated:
h=11 m=13
